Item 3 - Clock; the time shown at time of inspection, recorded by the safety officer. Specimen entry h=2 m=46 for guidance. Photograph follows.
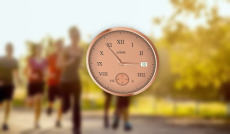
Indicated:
h=2 m=54
